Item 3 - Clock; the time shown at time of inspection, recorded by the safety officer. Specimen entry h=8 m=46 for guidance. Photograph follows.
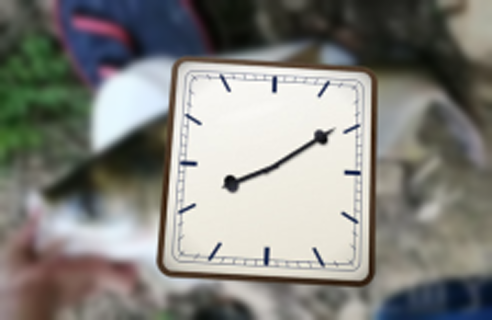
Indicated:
h=8 m=9
